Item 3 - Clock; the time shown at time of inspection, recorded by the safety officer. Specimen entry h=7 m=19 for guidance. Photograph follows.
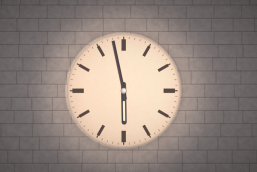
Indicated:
h=5 m=58
